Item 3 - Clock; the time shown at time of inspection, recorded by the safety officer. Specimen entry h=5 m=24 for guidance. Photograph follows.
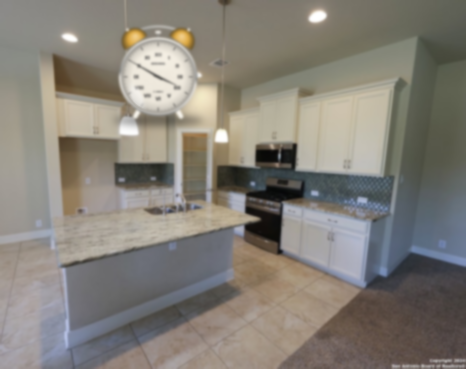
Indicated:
h=3 m=50
